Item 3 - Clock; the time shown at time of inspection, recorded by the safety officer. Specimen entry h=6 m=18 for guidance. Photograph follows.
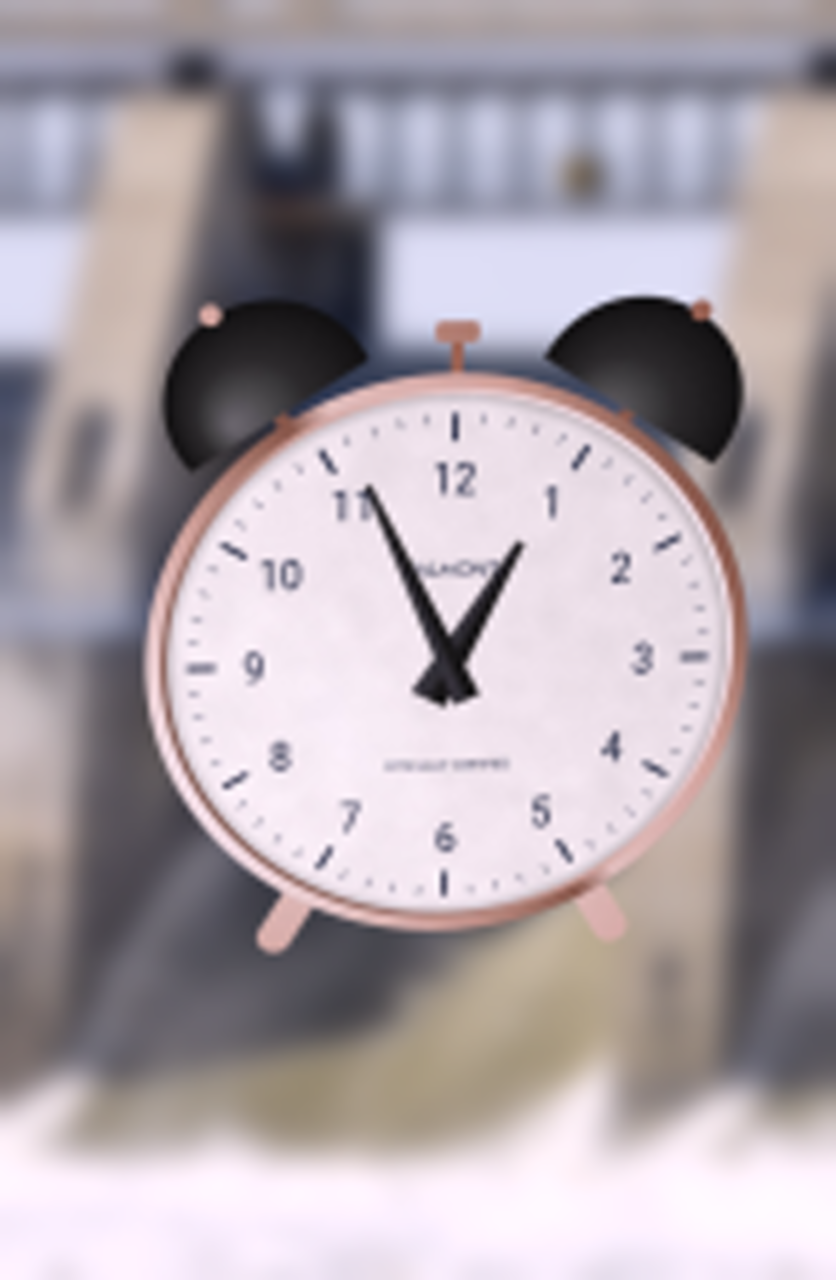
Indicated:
h=12 m=56
